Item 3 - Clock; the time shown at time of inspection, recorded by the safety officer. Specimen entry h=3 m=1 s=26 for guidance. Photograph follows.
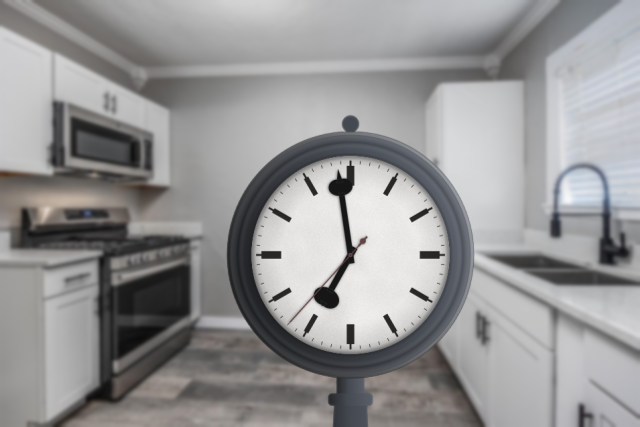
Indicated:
h=6 m=58 s=37
